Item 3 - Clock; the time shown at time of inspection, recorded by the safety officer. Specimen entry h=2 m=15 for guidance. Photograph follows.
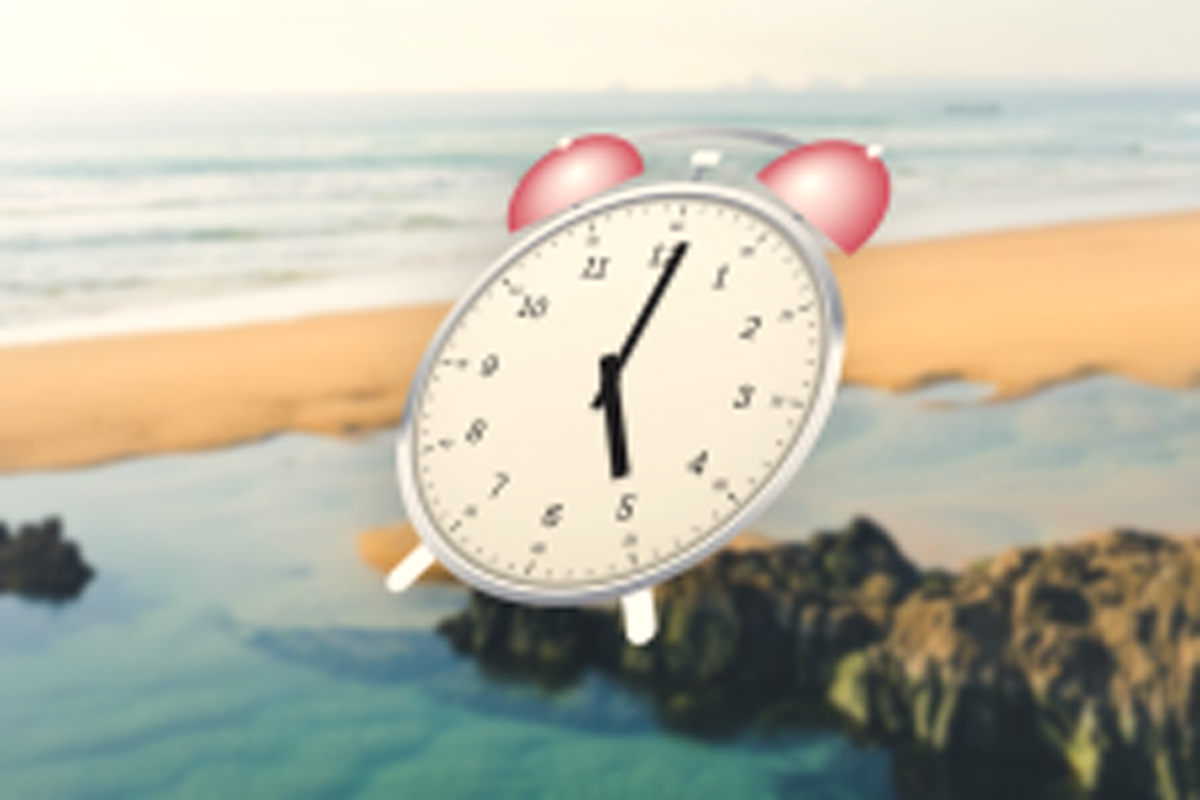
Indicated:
h=5 m=1
